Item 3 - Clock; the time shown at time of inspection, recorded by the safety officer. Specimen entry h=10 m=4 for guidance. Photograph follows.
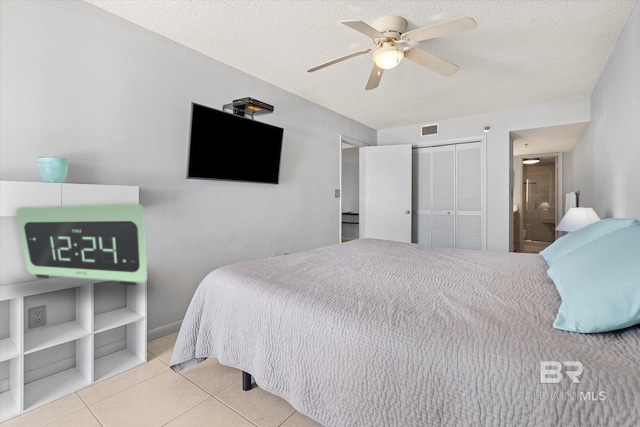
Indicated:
h=12 m=24
